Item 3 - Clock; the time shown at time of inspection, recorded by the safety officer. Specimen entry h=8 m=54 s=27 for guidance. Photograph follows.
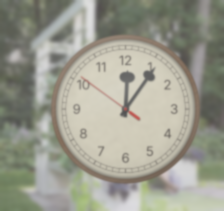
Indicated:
h=12 m=5 s=51
